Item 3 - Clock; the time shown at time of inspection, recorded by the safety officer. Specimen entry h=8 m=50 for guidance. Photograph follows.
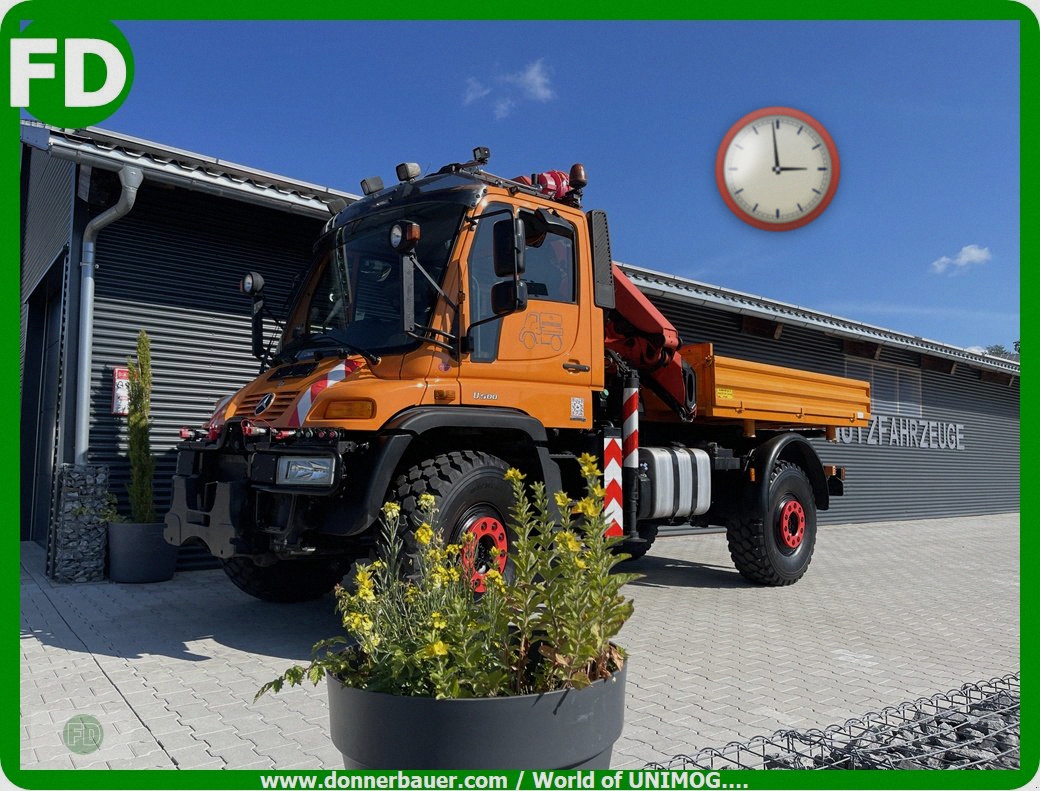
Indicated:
h=2 m=59
